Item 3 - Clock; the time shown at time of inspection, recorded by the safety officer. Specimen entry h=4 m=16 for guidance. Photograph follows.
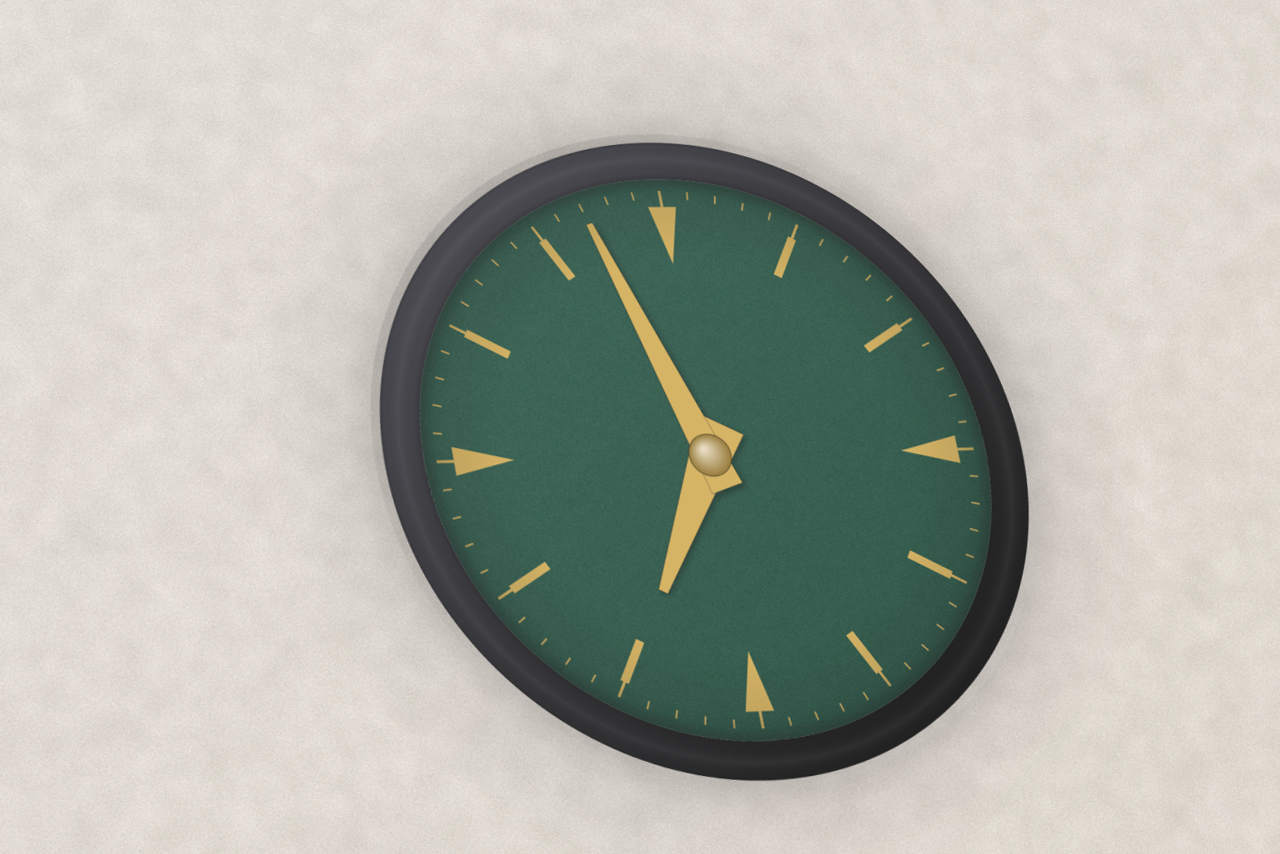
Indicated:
h=6 m=57
